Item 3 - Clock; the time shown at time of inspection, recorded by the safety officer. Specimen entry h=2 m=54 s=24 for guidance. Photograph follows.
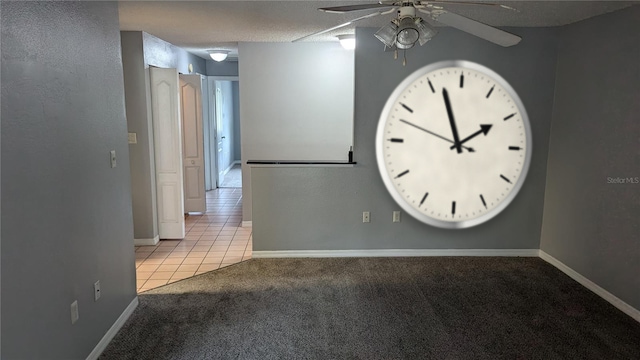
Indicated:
h=1 m=56 s=48
